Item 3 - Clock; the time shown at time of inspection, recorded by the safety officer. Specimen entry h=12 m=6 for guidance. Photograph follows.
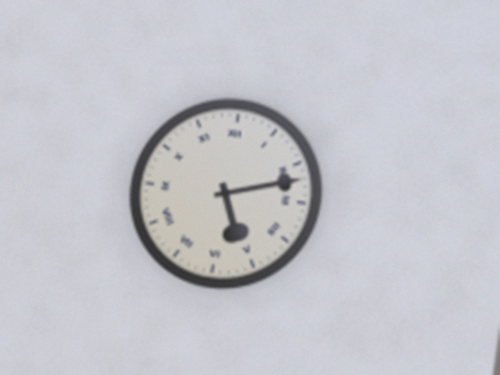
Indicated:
h=5 m=12
